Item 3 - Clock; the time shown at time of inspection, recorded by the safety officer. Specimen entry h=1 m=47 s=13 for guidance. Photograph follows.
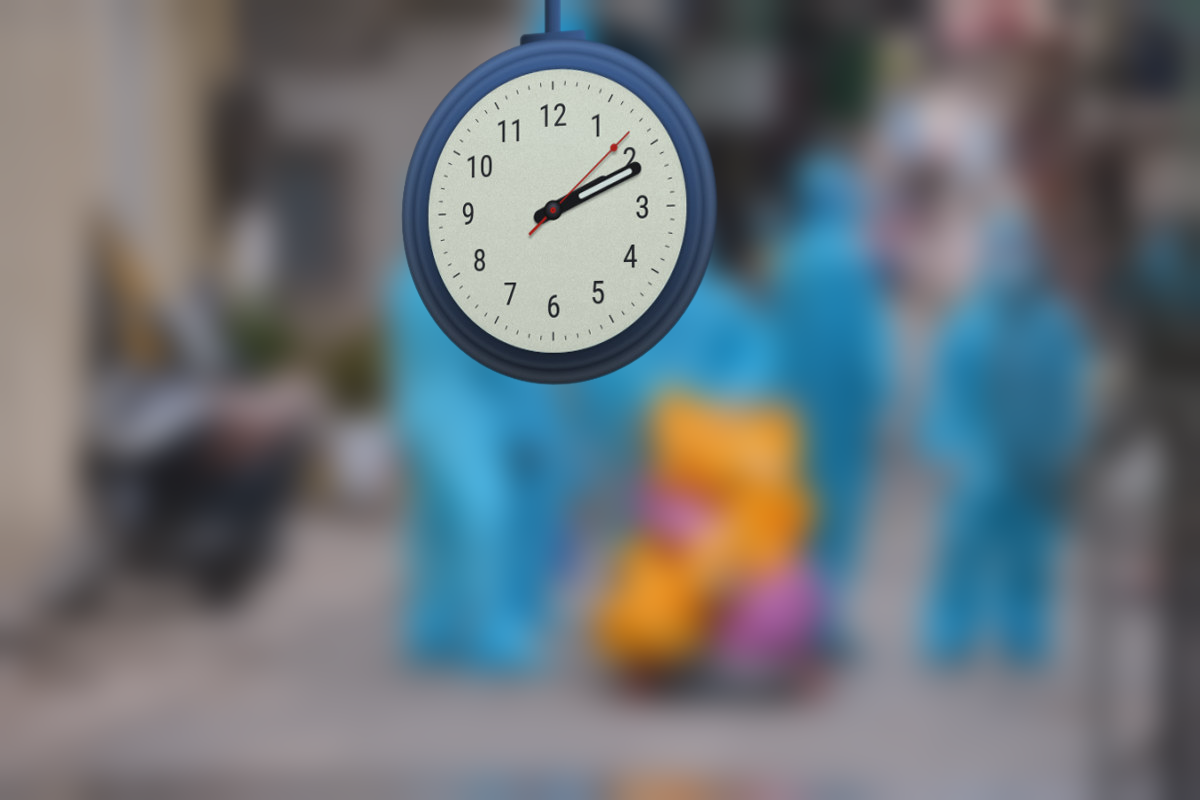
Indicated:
h=2 m=11 s=8
